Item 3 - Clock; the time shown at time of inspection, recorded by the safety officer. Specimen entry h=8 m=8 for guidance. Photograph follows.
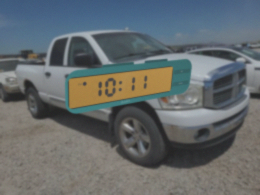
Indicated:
h=10 m=11
